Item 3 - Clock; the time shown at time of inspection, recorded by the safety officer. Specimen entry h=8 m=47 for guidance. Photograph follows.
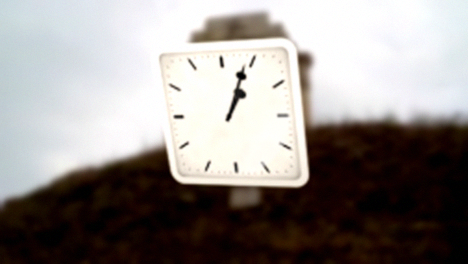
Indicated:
h=1 m=4
